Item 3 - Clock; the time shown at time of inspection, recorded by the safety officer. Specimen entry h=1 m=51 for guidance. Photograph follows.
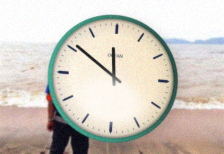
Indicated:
h=11 m=51
